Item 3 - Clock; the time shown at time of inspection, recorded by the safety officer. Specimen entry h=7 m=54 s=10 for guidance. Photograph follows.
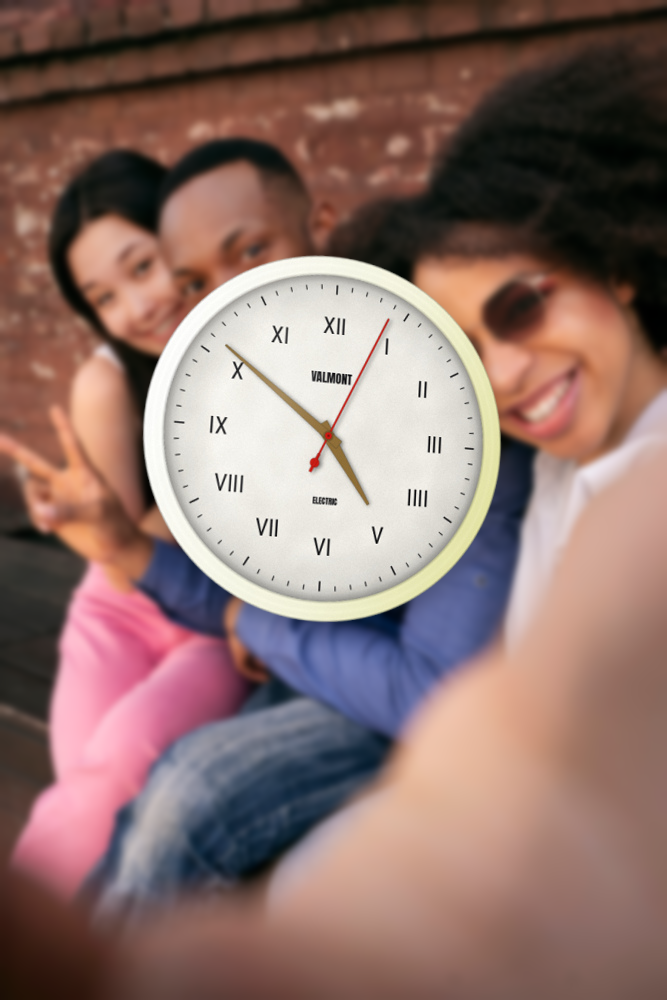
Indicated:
h=4 m=51 s=4
